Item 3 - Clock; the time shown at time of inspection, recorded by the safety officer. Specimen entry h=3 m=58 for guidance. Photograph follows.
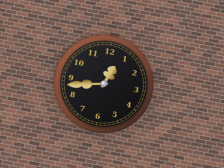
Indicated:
h=12 m=43
